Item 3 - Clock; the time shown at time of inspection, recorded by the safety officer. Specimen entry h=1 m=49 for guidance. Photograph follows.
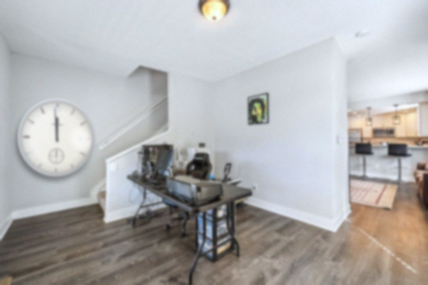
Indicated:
h=11 m=59
